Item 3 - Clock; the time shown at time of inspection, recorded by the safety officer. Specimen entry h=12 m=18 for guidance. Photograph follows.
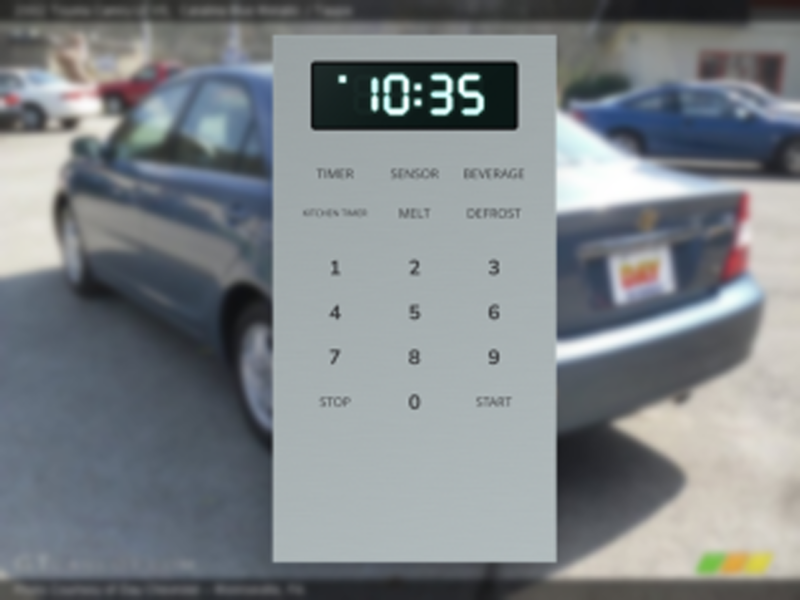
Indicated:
h=10 m=35
